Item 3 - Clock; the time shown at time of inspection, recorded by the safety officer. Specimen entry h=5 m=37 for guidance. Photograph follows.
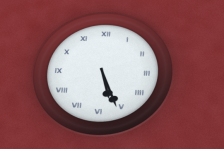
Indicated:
h=5 m=26
